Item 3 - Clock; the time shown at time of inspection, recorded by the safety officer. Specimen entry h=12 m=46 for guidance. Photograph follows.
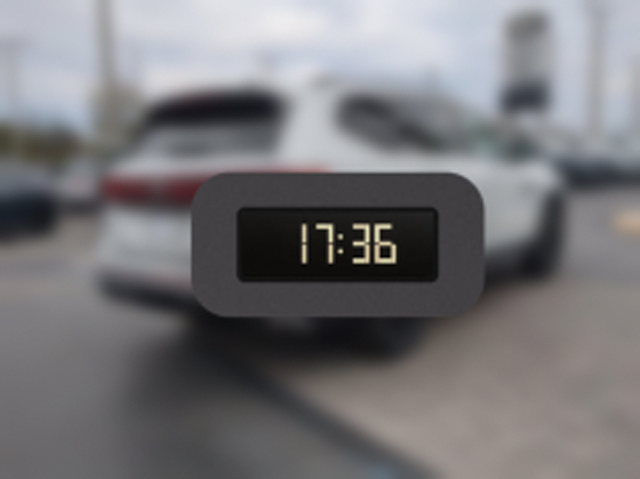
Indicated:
h=17 m=36
